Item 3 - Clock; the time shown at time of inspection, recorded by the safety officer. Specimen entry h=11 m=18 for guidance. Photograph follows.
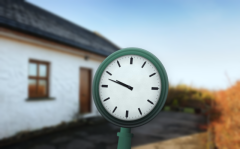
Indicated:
h=9 m=48
